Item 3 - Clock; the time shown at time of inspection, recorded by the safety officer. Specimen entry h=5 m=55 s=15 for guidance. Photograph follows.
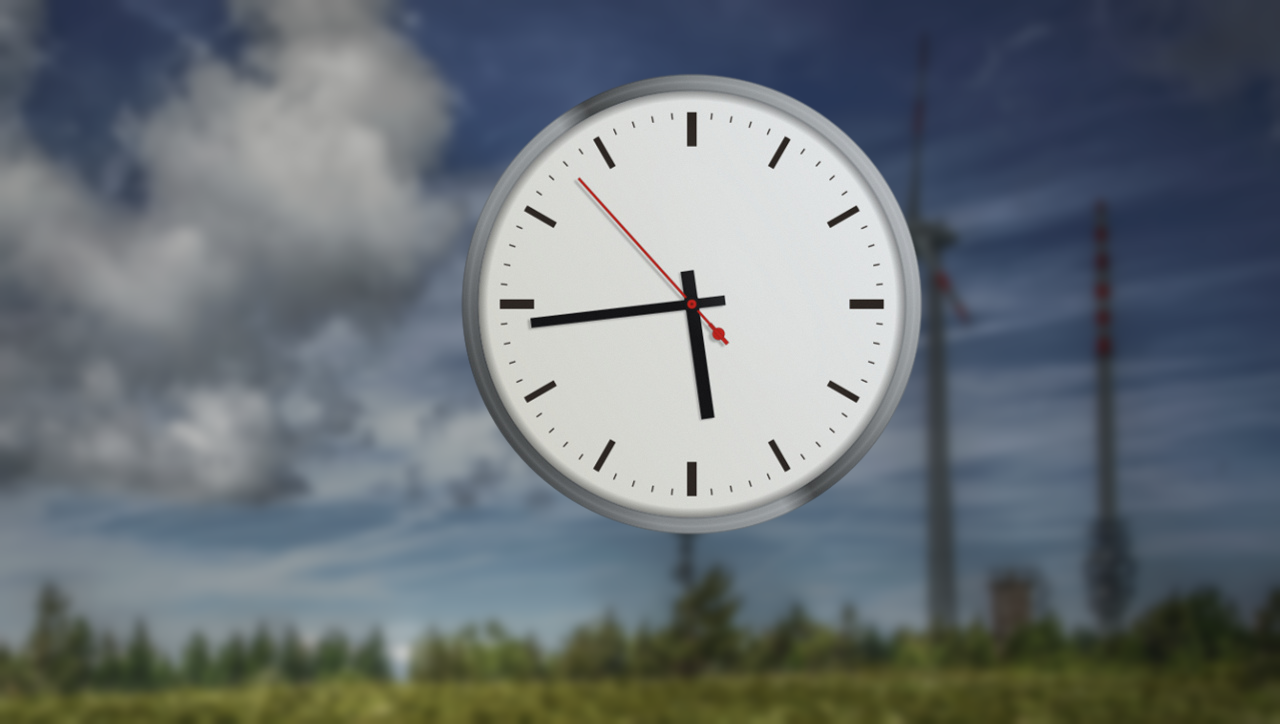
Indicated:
h=5 m=43 s=53
